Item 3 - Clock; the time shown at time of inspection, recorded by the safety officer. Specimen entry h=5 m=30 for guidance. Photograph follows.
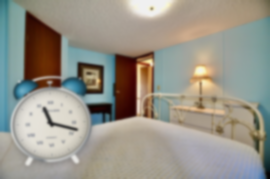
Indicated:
h=11 m=18
